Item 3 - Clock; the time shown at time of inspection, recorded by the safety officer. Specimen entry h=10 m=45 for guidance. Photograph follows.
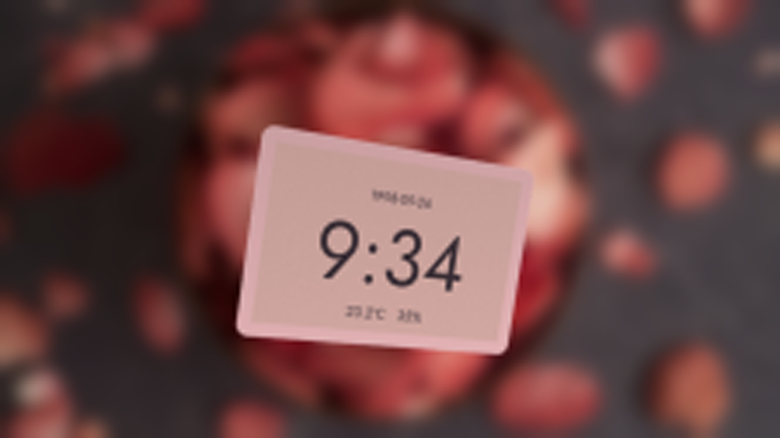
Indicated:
h=9 m=34
